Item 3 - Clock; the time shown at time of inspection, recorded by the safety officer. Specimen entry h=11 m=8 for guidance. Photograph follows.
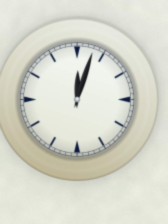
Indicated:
h=12 m=3
